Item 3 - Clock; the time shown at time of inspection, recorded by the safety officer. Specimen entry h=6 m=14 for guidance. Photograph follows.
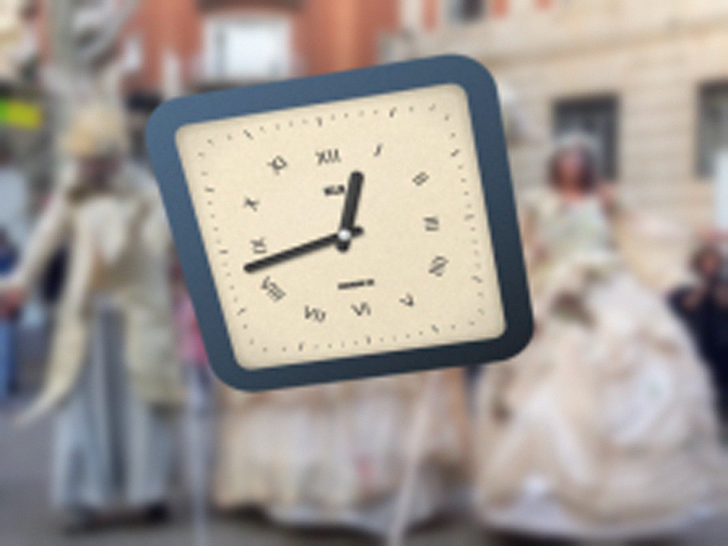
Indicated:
h=12 m=43
